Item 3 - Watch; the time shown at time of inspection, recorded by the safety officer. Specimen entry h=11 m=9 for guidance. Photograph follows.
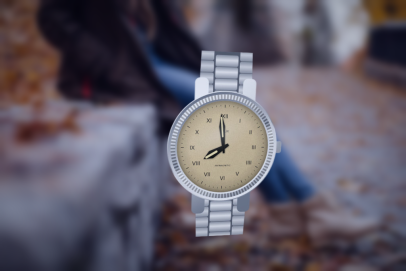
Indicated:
h=7 m=59
